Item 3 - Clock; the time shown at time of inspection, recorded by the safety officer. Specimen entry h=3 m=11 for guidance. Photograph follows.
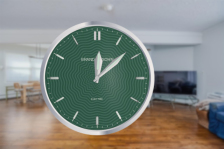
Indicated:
h=12 m=8
